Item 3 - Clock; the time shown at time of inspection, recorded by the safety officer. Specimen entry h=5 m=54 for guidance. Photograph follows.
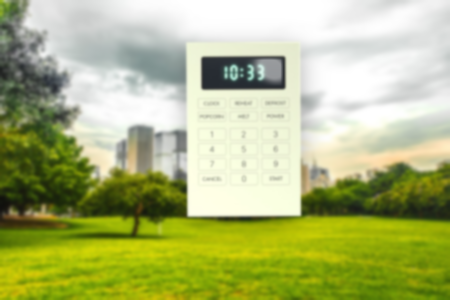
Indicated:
h=10 m=33
